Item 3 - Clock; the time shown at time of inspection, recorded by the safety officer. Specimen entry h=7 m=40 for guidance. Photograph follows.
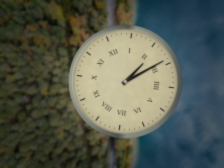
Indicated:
h=2 m=14
